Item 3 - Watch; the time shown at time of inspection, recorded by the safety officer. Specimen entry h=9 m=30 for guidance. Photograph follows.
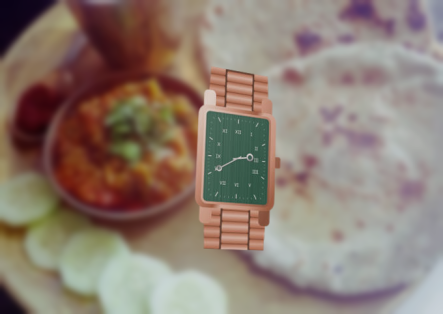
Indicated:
h=2 m=40
